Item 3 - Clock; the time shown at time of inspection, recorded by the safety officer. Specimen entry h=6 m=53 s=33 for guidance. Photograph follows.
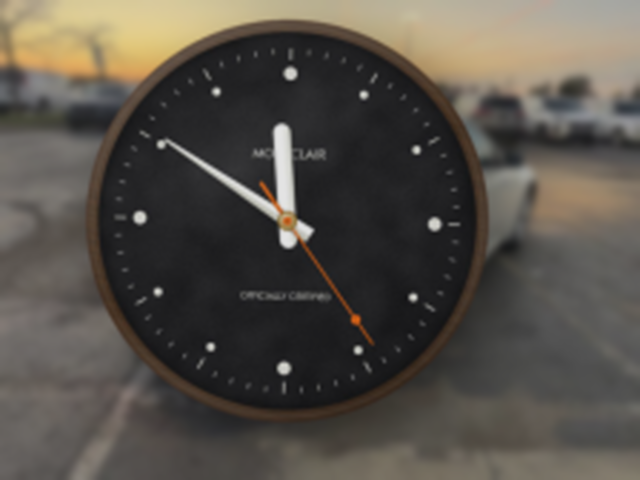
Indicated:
h=11 m=50 s=24
